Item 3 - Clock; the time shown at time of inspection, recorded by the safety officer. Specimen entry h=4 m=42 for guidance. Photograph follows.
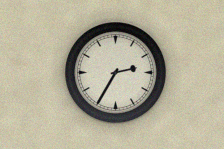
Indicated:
h=2 m=35
